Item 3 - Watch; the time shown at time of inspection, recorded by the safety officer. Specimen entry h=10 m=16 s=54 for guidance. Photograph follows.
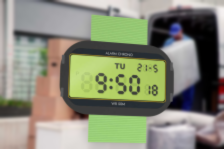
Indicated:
h=9 m=50 s=18
